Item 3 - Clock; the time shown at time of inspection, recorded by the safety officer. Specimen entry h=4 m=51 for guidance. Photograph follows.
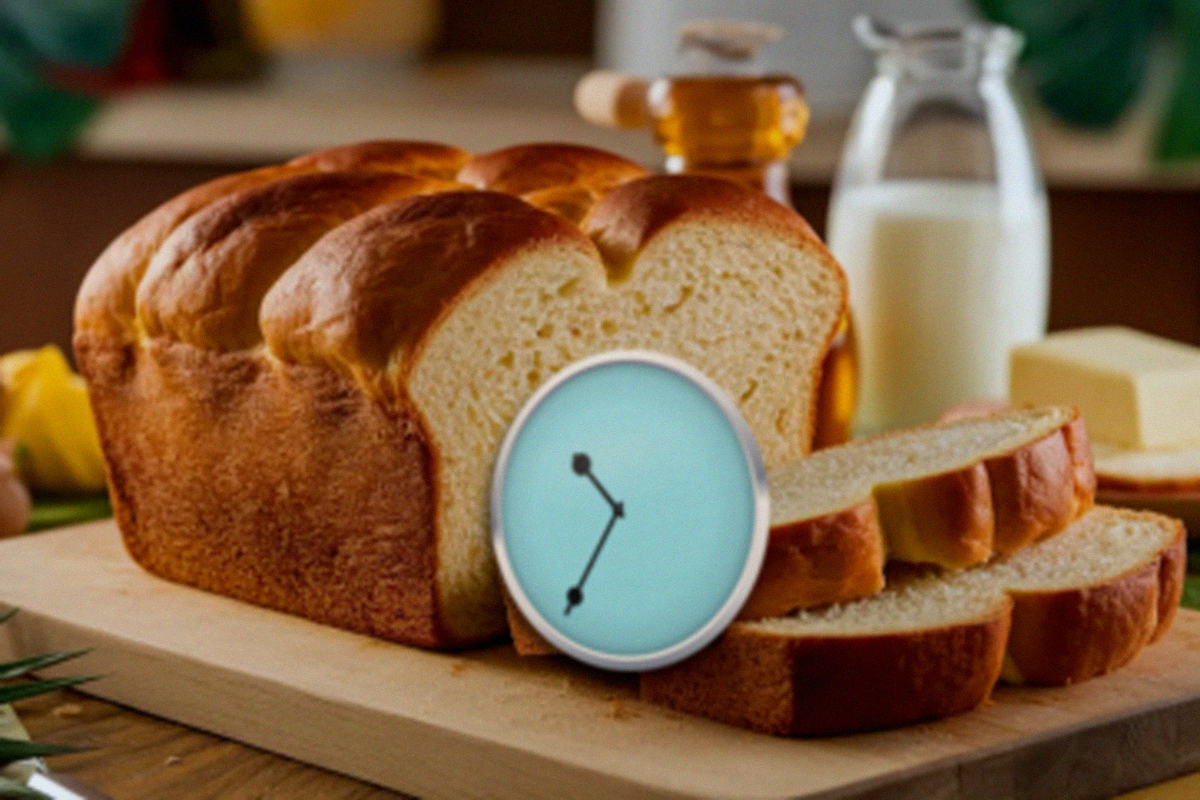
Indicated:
h=10 m=35
